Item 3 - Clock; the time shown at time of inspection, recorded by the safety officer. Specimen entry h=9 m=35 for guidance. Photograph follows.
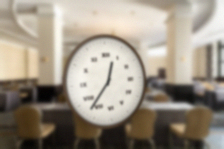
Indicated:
h=12 m=37
